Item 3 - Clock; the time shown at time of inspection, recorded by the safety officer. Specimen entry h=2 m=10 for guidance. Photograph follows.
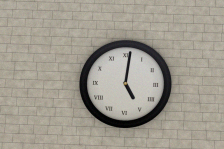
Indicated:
h=5 m=1
